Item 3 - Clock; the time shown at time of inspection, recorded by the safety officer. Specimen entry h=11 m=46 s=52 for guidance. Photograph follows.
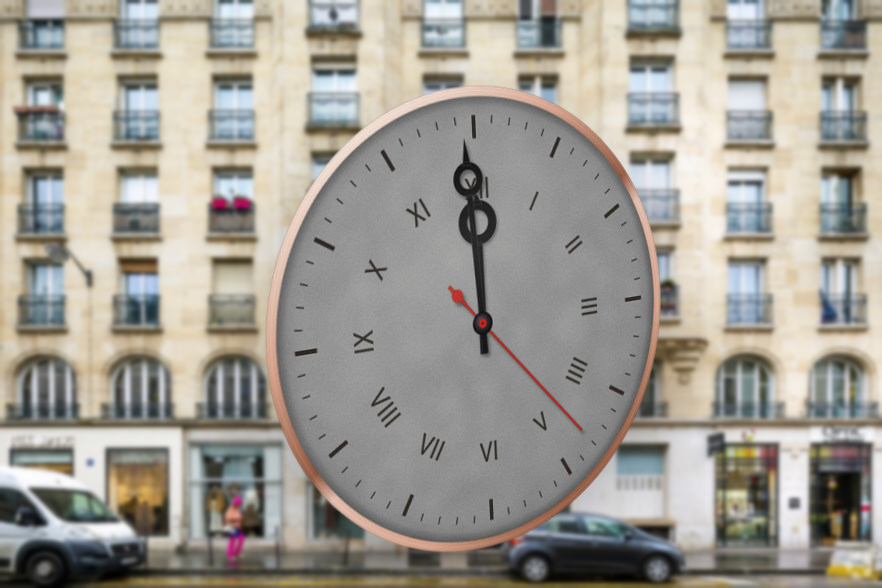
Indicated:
h=11 m=59 s=23
